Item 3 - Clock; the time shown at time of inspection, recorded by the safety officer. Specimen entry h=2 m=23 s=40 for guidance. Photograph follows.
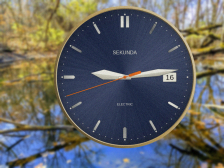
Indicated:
h=9 m=13 s=42
